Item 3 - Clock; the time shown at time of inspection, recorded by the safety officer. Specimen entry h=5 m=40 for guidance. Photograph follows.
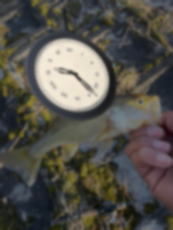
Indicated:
h=9 m=23
